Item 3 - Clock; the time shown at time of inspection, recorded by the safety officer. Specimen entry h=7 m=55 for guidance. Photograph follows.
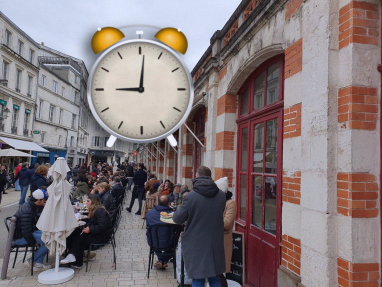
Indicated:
h=9 m=1
